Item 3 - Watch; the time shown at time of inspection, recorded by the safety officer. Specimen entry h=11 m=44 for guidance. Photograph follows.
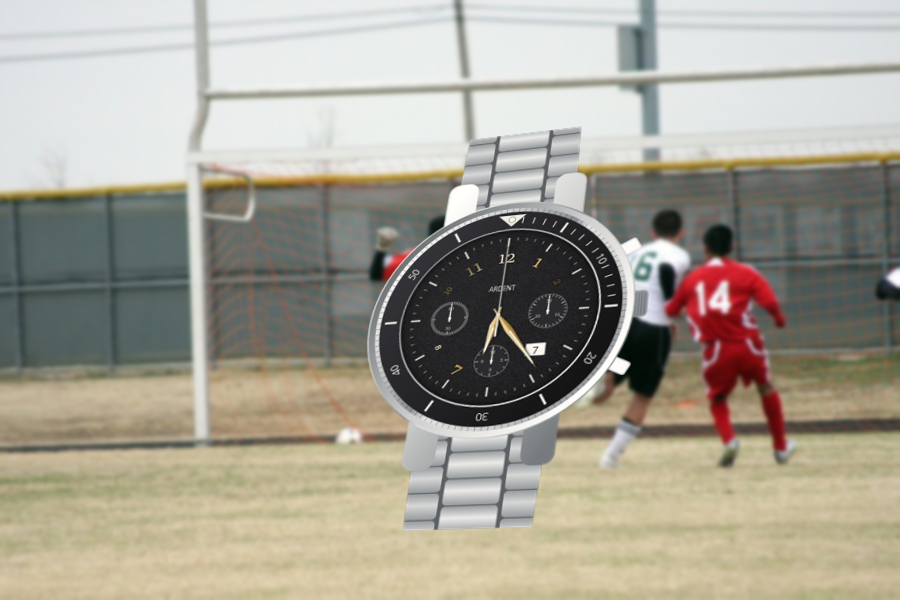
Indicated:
h=6 m=24
